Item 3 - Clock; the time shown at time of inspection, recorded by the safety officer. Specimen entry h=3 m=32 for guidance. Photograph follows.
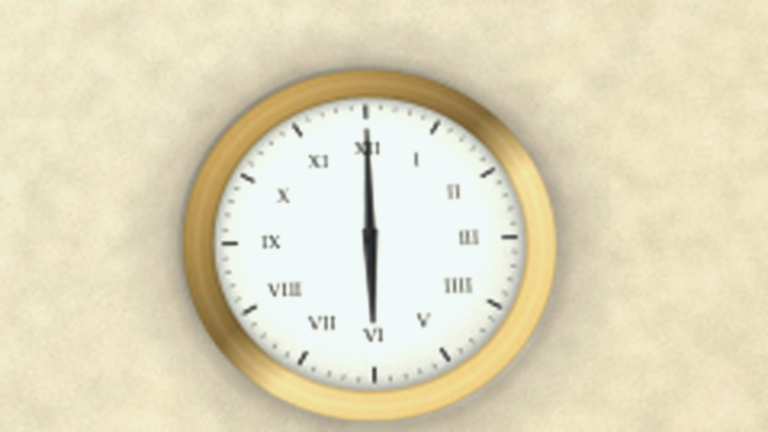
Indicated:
h=6 m=0
